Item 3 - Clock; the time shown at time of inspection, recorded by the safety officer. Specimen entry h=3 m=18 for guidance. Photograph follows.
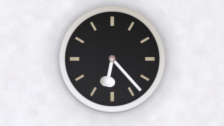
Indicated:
h=6 m=23
